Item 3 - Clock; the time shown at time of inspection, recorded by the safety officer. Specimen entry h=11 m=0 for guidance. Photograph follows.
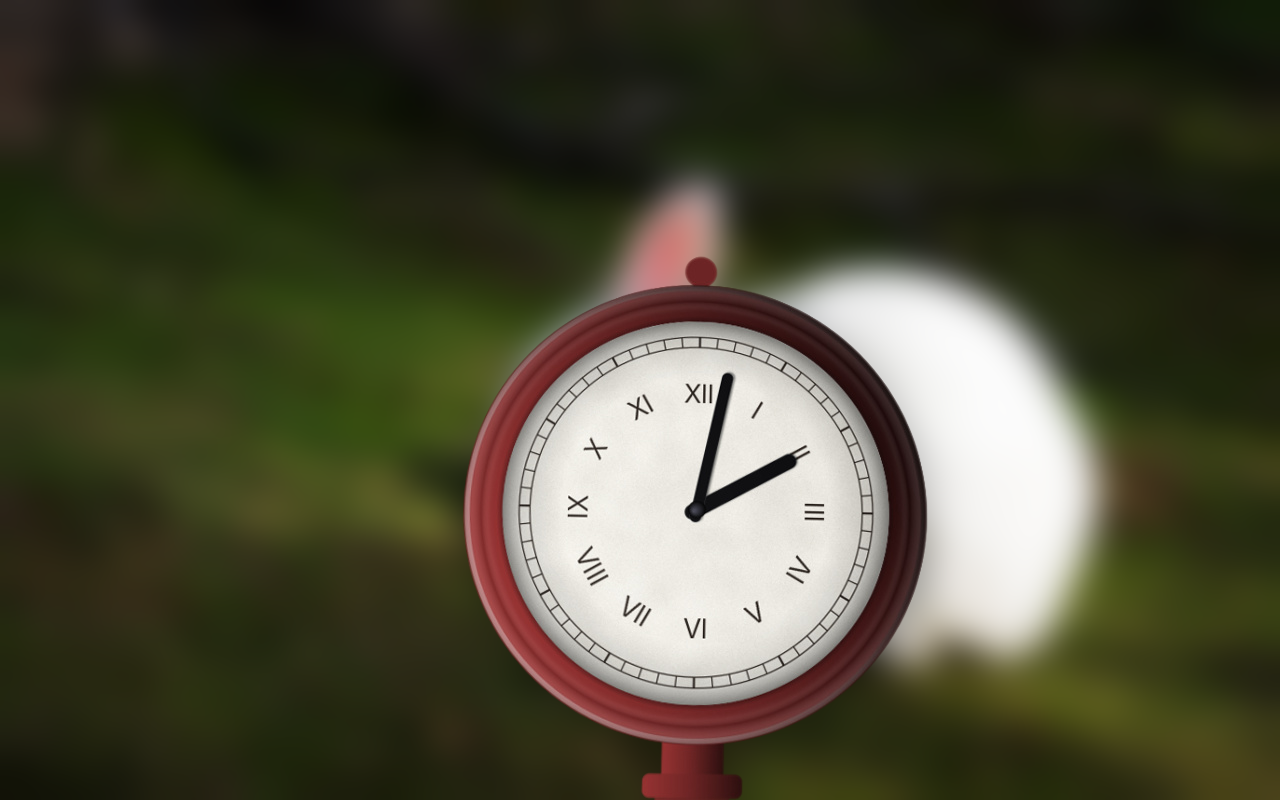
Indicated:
h=2 m=2
